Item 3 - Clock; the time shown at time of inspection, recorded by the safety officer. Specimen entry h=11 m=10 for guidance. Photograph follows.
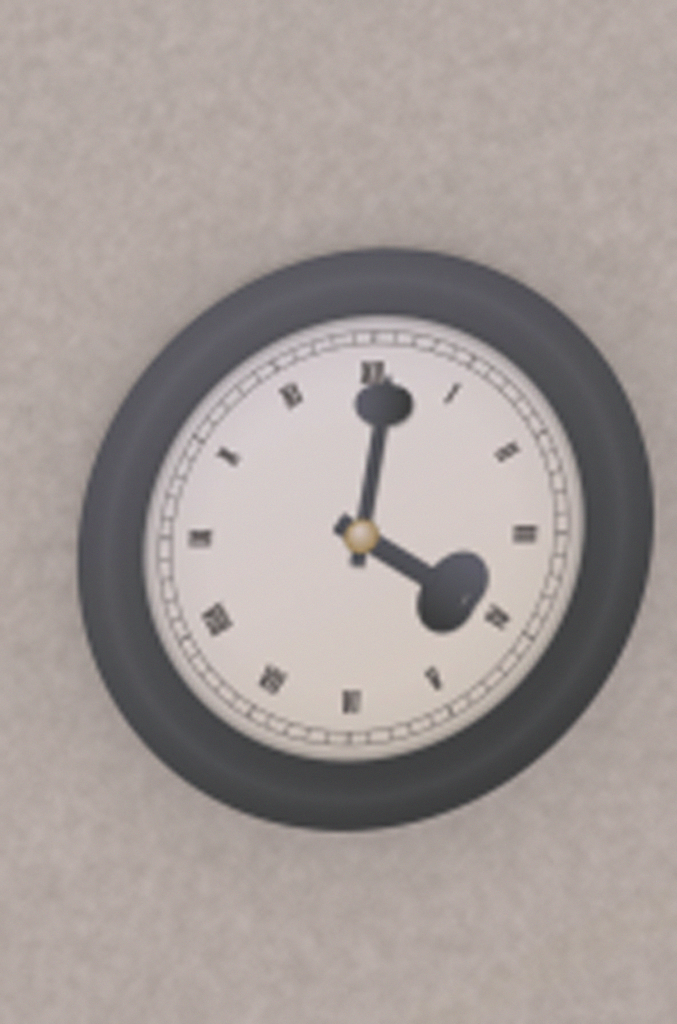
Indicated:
h=4 m=1
